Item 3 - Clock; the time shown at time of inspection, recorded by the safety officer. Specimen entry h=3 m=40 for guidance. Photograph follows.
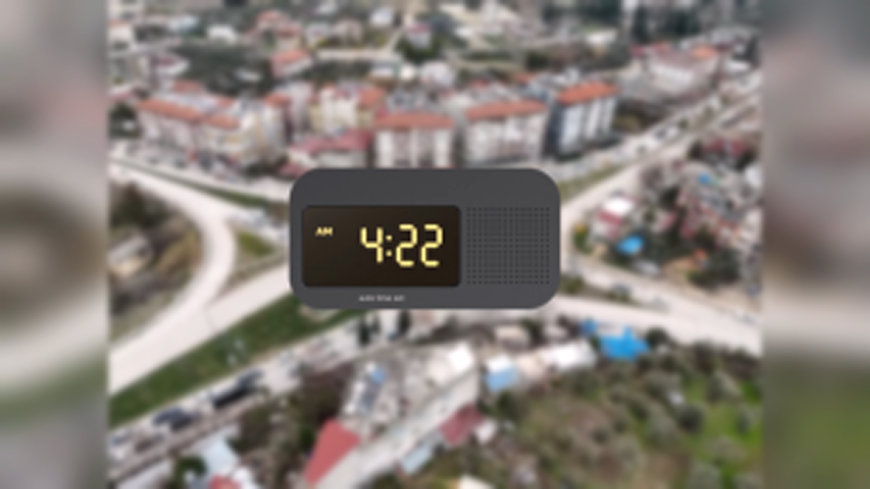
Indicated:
h=4 m=22
